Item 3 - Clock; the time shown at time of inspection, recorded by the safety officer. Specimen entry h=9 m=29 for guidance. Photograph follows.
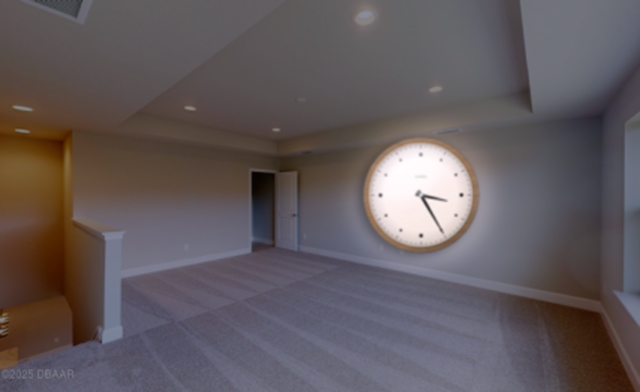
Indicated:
h=3 m=25
